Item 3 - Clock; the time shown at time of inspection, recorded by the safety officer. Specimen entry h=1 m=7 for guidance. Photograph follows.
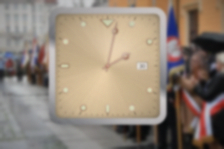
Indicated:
h=2 m=2
